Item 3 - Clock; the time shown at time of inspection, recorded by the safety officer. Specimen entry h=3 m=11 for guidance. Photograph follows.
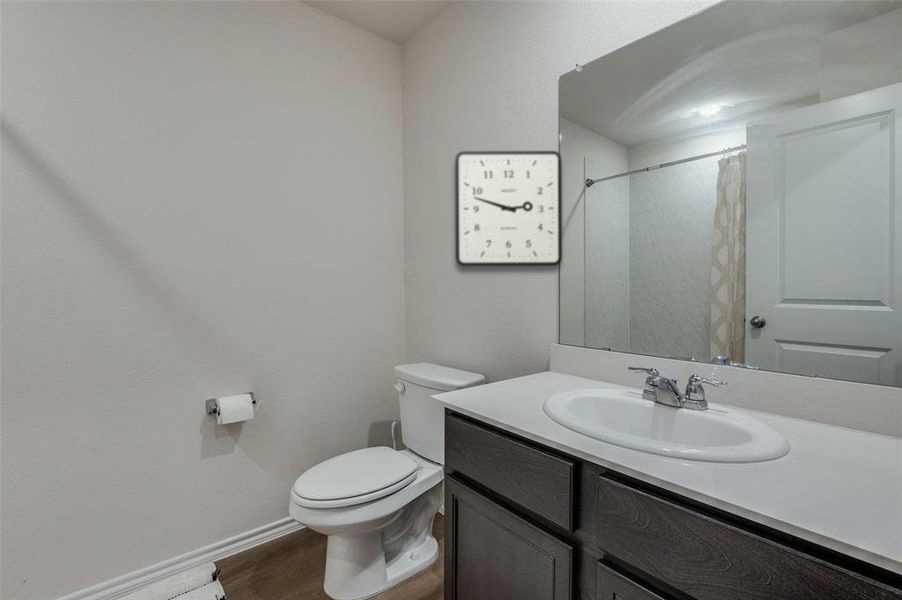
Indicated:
h=2 m=48
